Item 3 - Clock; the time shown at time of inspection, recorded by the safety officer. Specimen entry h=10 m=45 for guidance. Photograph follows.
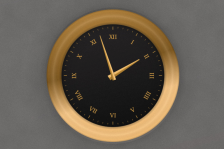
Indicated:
h=1 m=57
